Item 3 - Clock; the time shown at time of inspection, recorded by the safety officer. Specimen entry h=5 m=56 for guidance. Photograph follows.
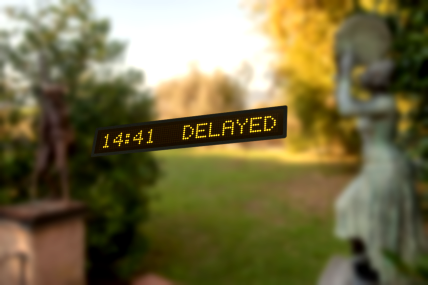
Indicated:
h=14 m=41
